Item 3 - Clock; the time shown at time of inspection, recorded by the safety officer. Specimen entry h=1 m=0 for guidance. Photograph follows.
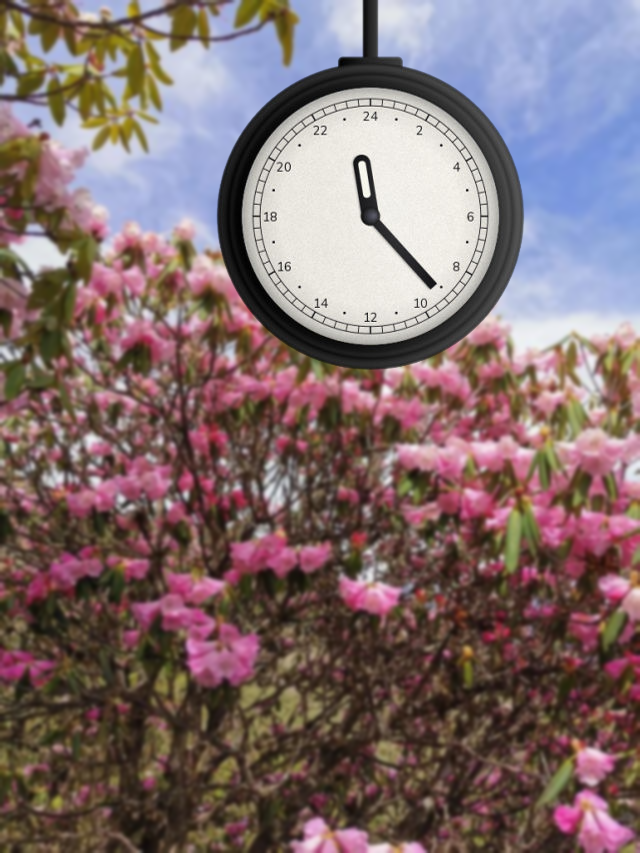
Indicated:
h=23 m=23
